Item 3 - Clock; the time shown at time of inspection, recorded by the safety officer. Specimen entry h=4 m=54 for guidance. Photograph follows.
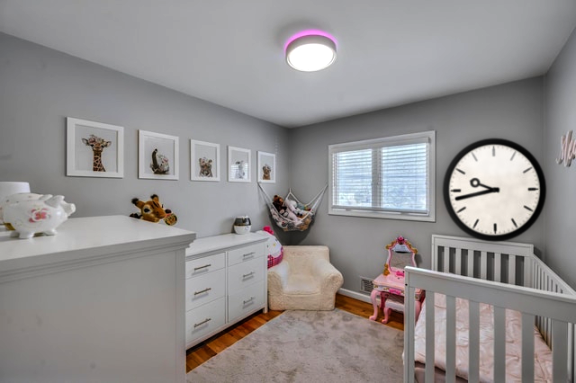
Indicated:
h=9 m=43
